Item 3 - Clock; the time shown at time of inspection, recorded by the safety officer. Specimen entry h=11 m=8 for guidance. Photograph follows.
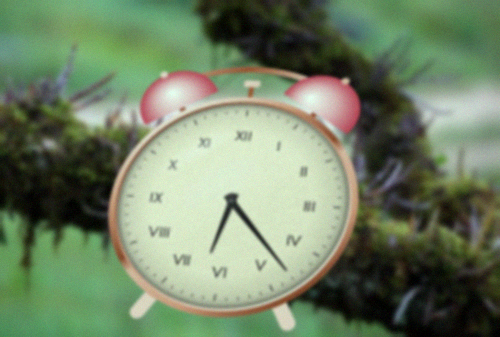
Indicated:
h=6 m=23
